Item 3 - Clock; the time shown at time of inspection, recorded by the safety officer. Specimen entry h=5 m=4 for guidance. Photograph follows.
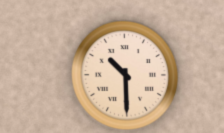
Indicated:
h=10 m=30
